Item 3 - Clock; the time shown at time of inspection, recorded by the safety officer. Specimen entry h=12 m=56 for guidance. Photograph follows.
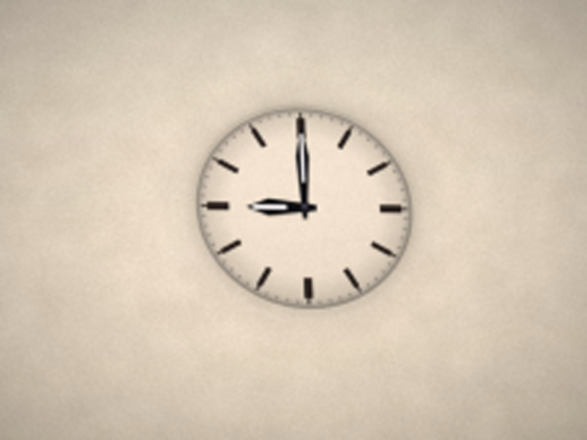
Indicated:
h=9 m=0
